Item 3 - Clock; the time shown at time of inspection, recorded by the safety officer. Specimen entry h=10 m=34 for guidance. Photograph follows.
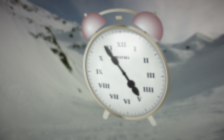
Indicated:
h=4 m=54
